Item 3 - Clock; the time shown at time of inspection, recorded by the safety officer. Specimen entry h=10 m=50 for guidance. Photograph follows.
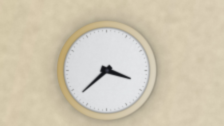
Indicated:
h=3 m=38
